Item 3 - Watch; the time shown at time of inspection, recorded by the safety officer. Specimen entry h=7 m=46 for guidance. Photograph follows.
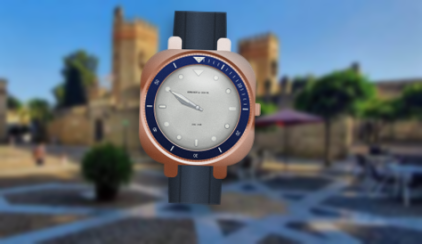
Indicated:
h=9 m=50
